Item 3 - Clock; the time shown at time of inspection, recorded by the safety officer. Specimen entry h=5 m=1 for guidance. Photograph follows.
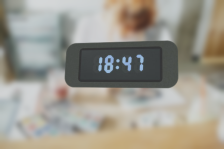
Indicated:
h=18 m=47
